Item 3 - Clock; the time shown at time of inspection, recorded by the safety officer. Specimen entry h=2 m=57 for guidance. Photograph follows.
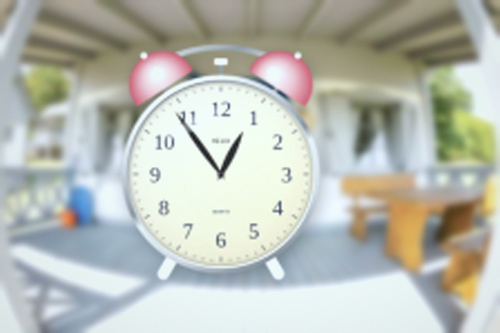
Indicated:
h=12 m=54
